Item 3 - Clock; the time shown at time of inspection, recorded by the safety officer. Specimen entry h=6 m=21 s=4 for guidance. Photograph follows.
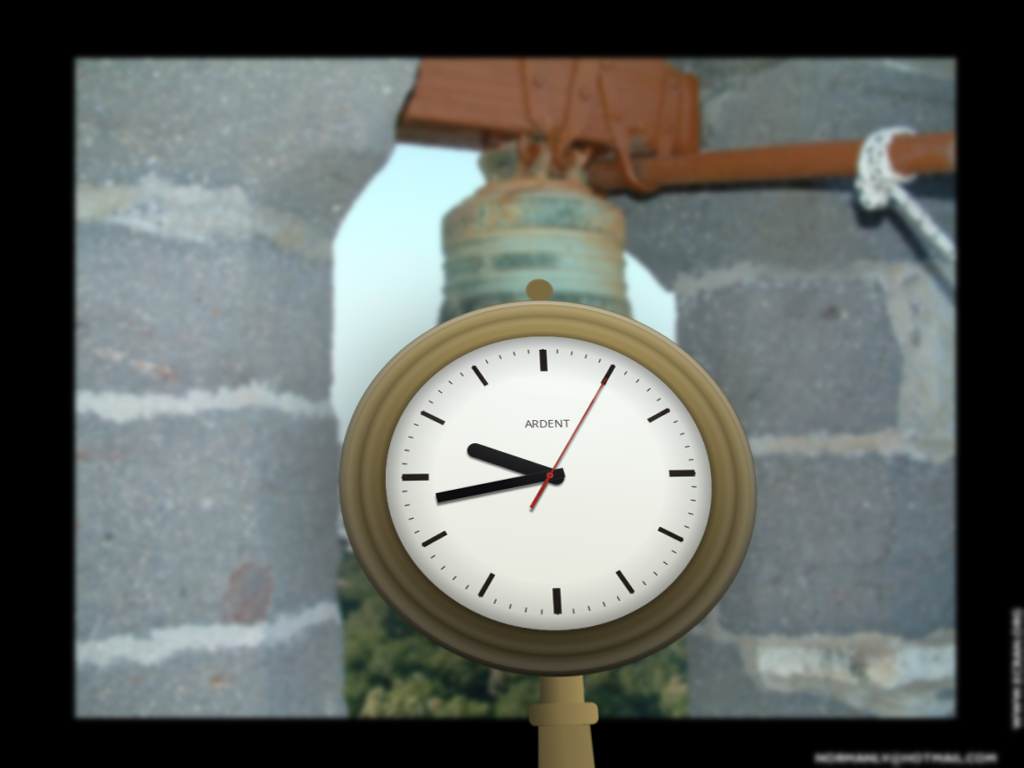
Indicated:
h=9 m=43 s=5
